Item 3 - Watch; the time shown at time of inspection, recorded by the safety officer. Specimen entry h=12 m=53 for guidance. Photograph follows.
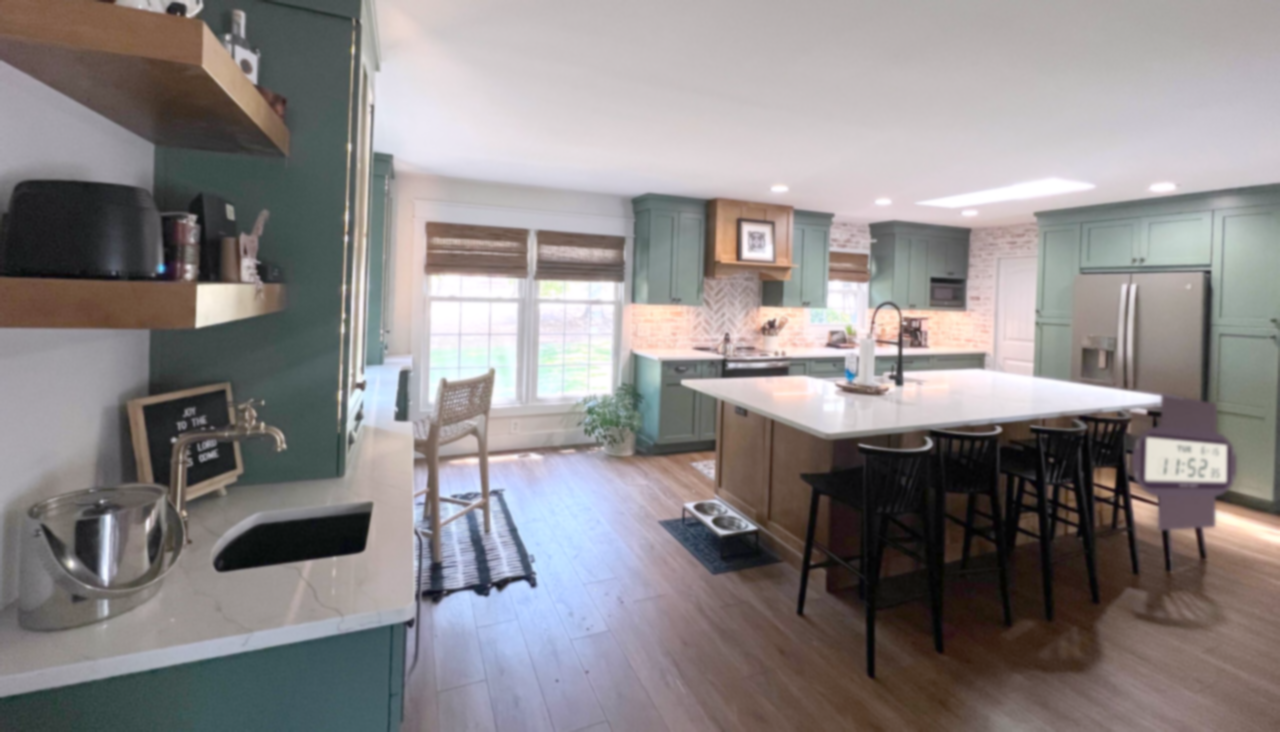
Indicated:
h=11 m=52
